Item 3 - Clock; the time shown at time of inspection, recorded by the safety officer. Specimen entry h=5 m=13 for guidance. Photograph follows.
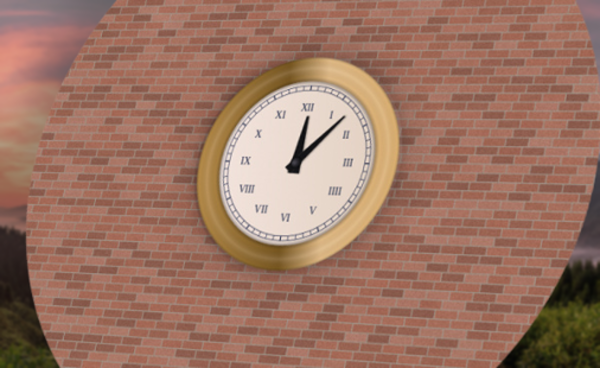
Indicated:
h=12 m=7
